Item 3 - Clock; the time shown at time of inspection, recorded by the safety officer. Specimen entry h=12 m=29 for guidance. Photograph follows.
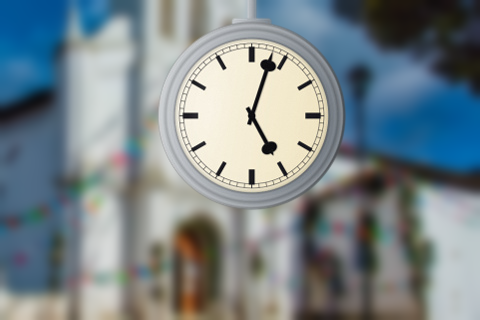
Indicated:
h=5 m=3
